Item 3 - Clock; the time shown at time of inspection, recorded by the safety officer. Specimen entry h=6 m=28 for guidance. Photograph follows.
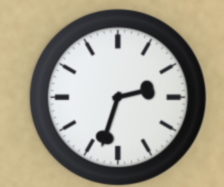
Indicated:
h=2 m=33
